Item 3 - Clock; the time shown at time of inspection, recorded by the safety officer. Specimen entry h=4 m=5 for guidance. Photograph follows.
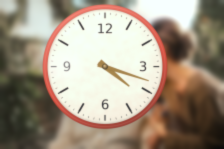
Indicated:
h=4 m=18
